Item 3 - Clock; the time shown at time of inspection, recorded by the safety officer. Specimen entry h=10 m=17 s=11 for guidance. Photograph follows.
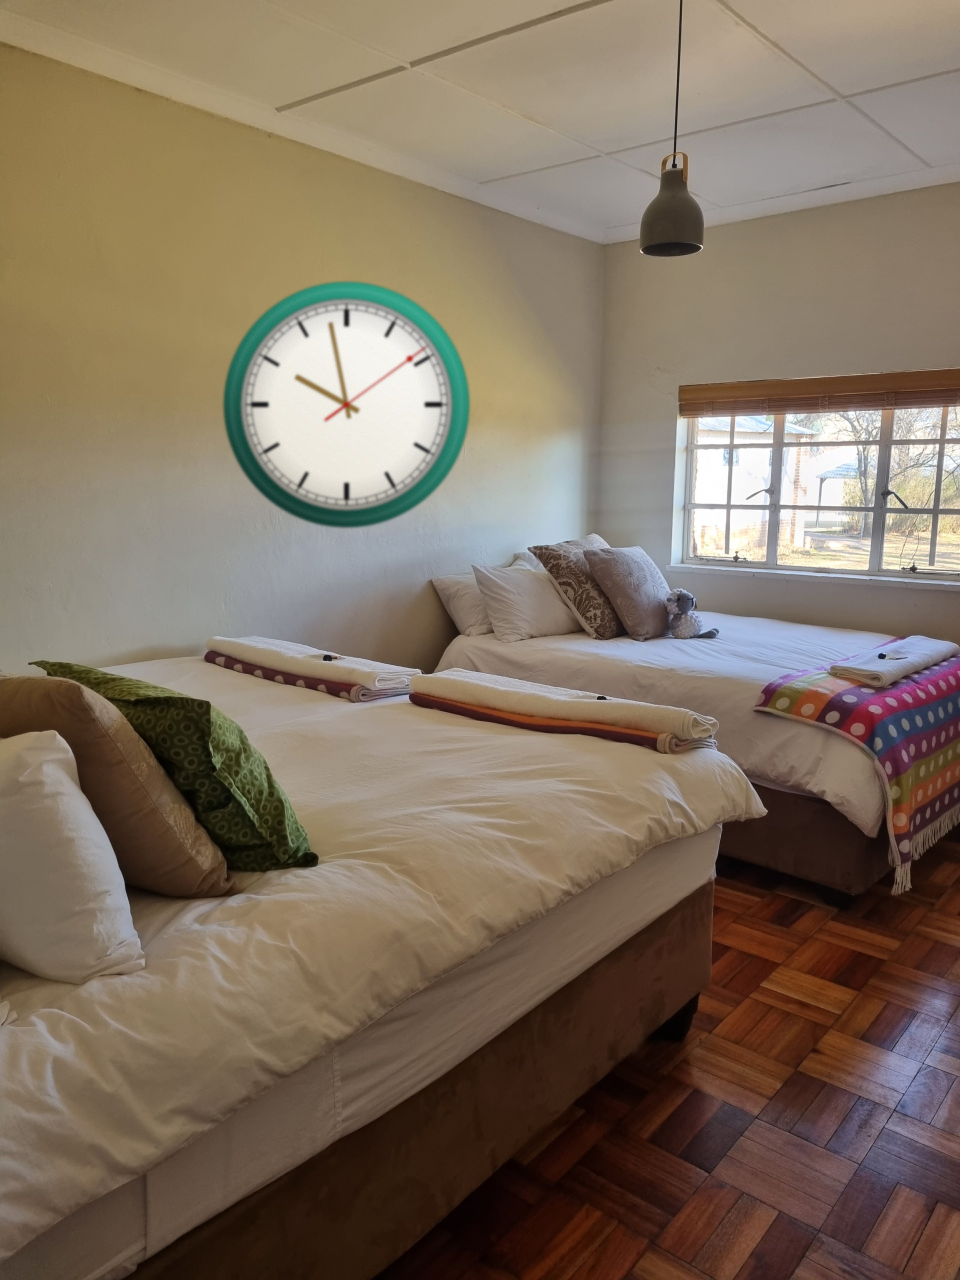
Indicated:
h=9 m=58 s=9
